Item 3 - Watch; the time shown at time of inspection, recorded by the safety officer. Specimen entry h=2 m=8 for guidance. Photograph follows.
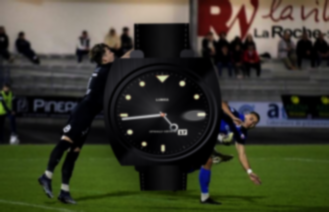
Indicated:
h=4 m=44
